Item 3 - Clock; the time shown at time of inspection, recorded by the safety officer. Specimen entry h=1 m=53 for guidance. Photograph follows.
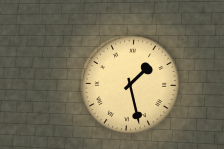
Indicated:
h=1 m=27
